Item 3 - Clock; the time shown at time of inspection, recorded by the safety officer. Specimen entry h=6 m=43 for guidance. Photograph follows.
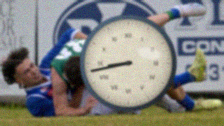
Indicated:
h=8 m=43
